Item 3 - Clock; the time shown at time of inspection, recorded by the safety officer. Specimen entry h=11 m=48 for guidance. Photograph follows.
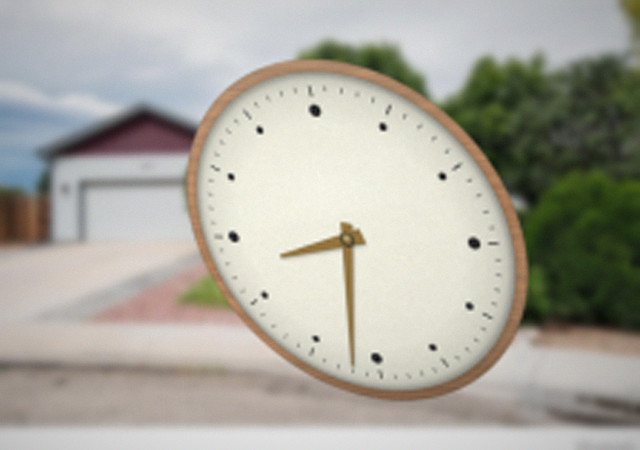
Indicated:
h=8 m=32
